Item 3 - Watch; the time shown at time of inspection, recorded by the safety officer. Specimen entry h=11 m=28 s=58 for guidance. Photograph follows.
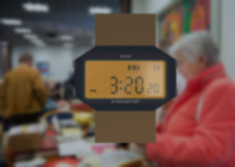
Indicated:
h=3 m=20 s=20
